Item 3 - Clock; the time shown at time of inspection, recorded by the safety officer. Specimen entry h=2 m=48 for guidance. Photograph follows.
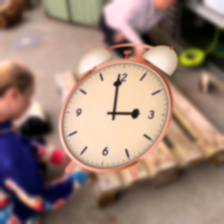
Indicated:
h=2 m=59
